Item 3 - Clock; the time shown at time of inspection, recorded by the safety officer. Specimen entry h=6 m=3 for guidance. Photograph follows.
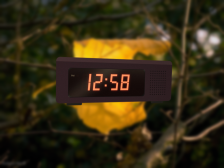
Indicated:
h=12 m=58
